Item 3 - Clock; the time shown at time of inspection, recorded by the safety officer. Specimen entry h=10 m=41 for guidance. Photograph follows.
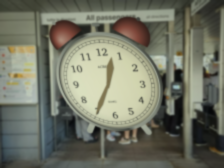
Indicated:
h=12 m=35
